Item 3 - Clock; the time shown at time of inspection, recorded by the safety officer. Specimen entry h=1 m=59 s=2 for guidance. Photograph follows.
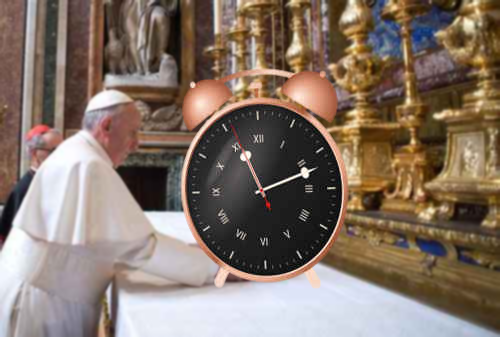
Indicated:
h=11 m=11 s=56
